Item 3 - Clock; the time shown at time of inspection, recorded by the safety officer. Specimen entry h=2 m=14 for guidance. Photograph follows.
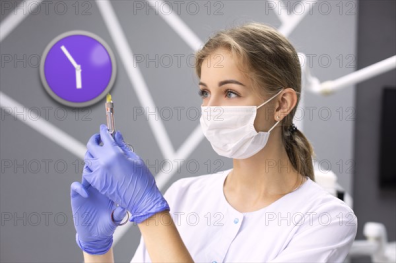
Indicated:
h=5 m=54
